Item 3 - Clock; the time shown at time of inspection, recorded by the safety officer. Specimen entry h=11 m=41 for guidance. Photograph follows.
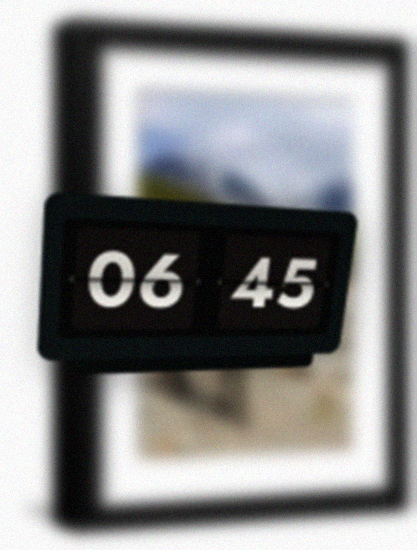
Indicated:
h=6 m=45
